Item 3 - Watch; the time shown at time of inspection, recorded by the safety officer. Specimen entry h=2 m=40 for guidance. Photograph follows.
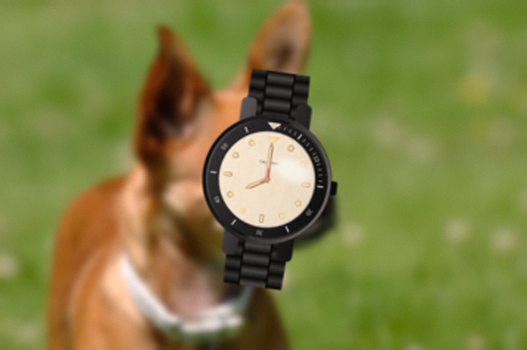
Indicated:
h=8 m=0
